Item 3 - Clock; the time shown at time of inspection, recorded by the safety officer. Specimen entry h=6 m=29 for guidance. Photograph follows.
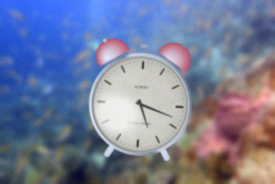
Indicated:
h=5 m=18
